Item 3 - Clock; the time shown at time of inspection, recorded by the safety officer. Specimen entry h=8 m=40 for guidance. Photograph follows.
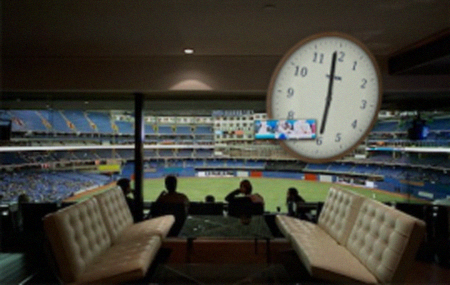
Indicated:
h=5 m=59
